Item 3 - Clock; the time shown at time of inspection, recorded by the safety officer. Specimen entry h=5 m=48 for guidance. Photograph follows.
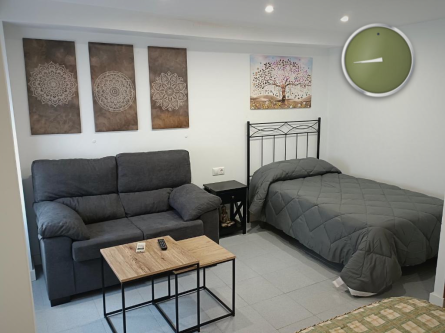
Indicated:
h=8 m=44
